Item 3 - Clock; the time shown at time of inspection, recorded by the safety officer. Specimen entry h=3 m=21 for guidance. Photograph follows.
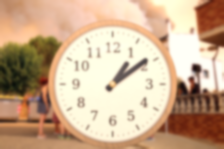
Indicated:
h=1 m=9
